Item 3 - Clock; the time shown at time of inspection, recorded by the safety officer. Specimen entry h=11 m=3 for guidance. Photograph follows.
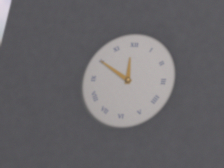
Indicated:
h=11 m=50
